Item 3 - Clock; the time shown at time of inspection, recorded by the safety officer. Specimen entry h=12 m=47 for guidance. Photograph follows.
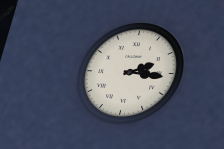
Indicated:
h=2 m=16
